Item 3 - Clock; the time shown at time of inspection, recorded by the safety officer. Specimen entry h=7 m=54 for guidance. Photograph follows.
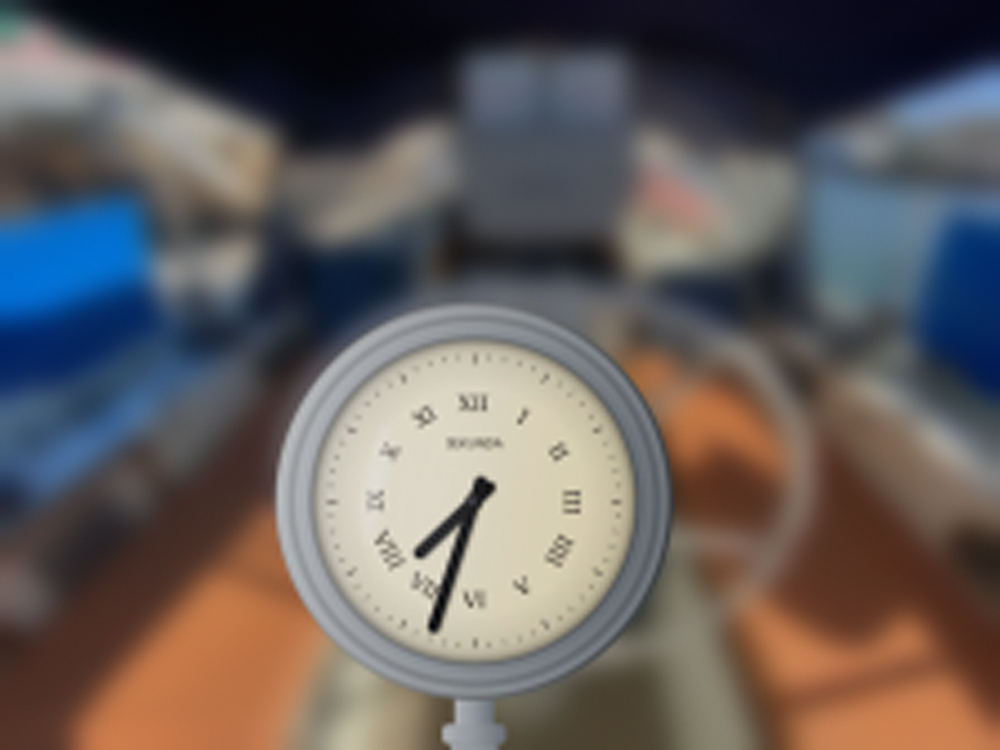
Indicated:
h=7 m=33
